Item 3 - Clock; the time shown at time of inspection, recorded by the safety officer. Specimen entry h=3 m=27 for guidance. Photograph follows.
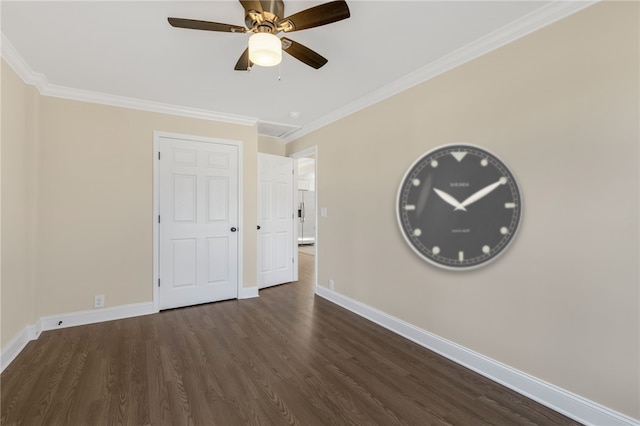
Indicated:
h=10 m=10
